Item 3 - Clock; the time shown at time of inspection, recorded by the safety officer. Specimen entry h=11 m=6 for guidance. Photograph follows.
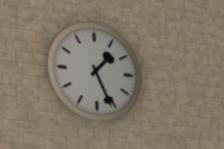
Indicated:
h=1 m=26
